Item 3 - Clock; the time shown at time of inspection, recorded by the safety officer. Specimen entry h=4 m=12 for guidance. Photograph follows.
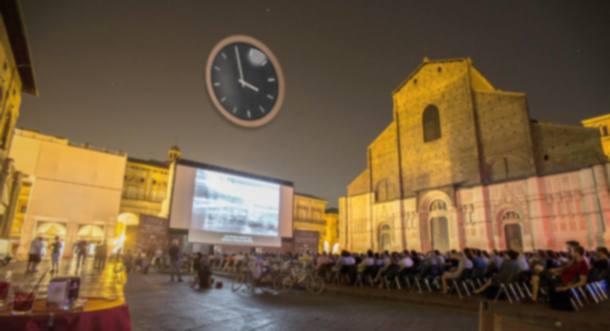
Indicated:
h=4 m=0
